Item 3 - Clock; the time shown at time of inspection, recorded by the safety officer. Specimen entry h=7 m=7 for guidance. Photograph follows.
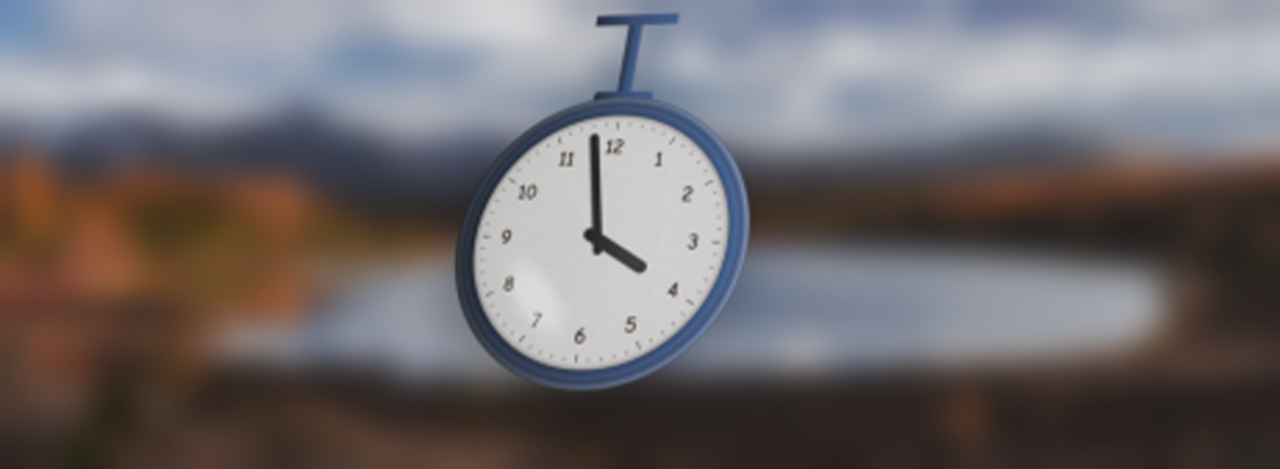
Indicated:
h=3 m=58
